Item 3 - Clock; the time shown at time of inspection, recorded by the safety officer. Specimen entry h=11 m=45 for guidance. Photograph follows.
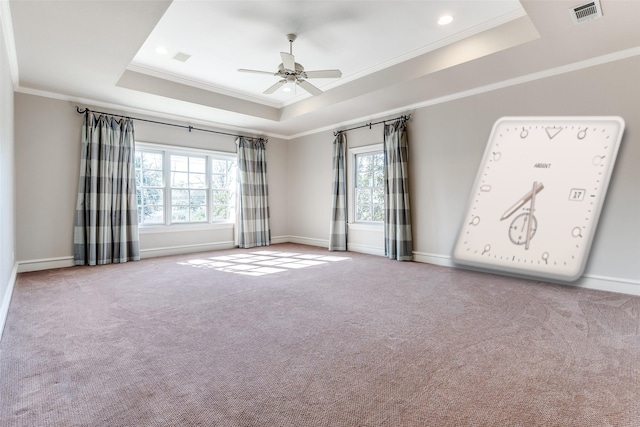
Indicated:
h=7 m=28
